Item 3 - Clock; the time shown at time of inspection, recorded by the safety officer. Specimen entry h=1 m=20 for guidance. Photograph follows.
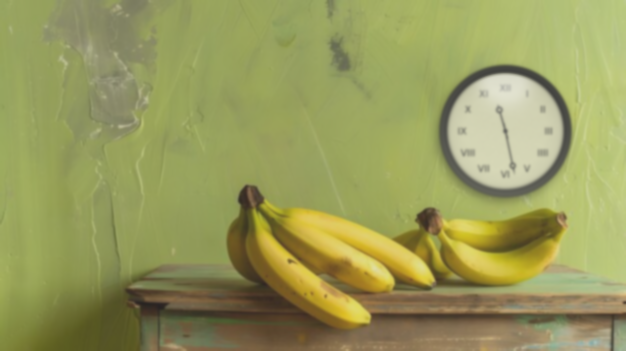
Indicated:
h=11 m=28
